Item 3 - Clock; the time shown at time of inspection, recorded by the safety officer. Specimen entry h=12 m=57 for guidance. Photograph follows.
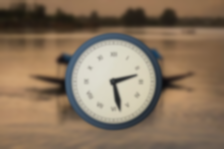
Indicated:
h=2 m=28
